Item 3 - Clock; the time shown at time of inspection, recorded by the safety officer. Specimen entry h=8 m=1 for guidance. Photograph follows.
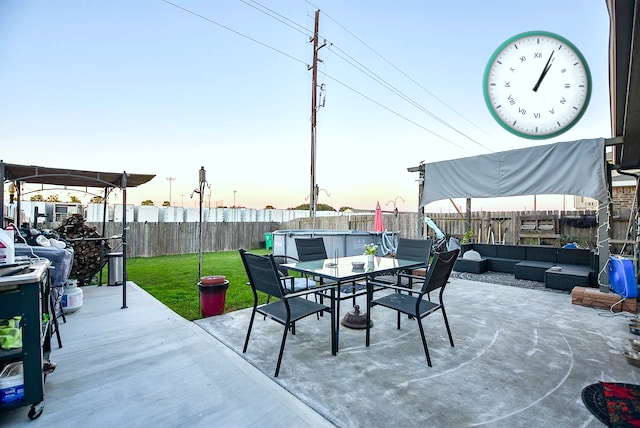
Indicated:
h=1 m=4
